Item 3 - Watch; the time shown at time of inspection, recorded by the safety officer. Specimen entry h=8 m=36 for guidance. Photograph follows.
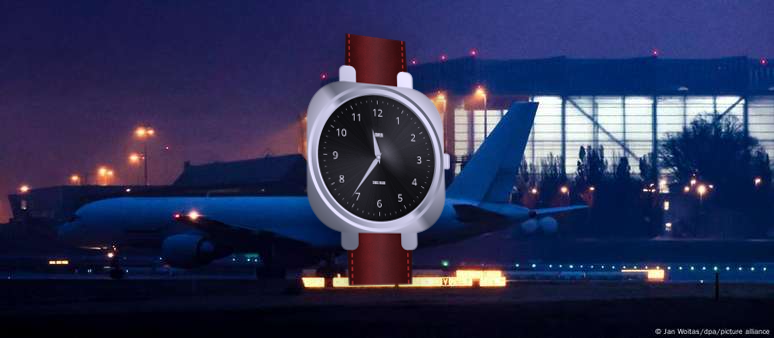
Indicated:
h=11 m=36
